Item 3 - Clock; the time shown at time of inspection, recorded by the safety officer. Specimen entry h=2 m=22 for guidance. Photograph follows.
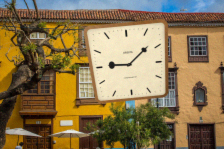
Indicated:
h=9 m=8
